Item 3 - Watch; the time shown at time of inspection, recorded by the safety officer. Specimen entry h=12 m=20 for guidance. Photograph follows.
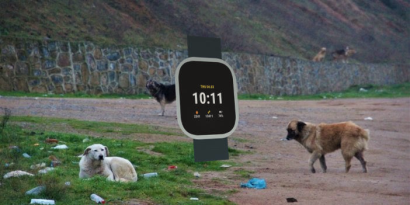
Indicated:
h=10 m=11
